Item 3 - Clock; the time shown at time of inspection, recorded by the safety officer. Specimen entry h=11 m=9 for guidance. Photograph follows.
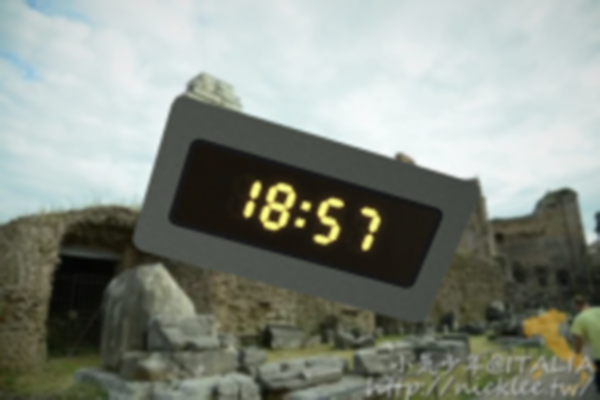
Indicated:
h=18 m=57
